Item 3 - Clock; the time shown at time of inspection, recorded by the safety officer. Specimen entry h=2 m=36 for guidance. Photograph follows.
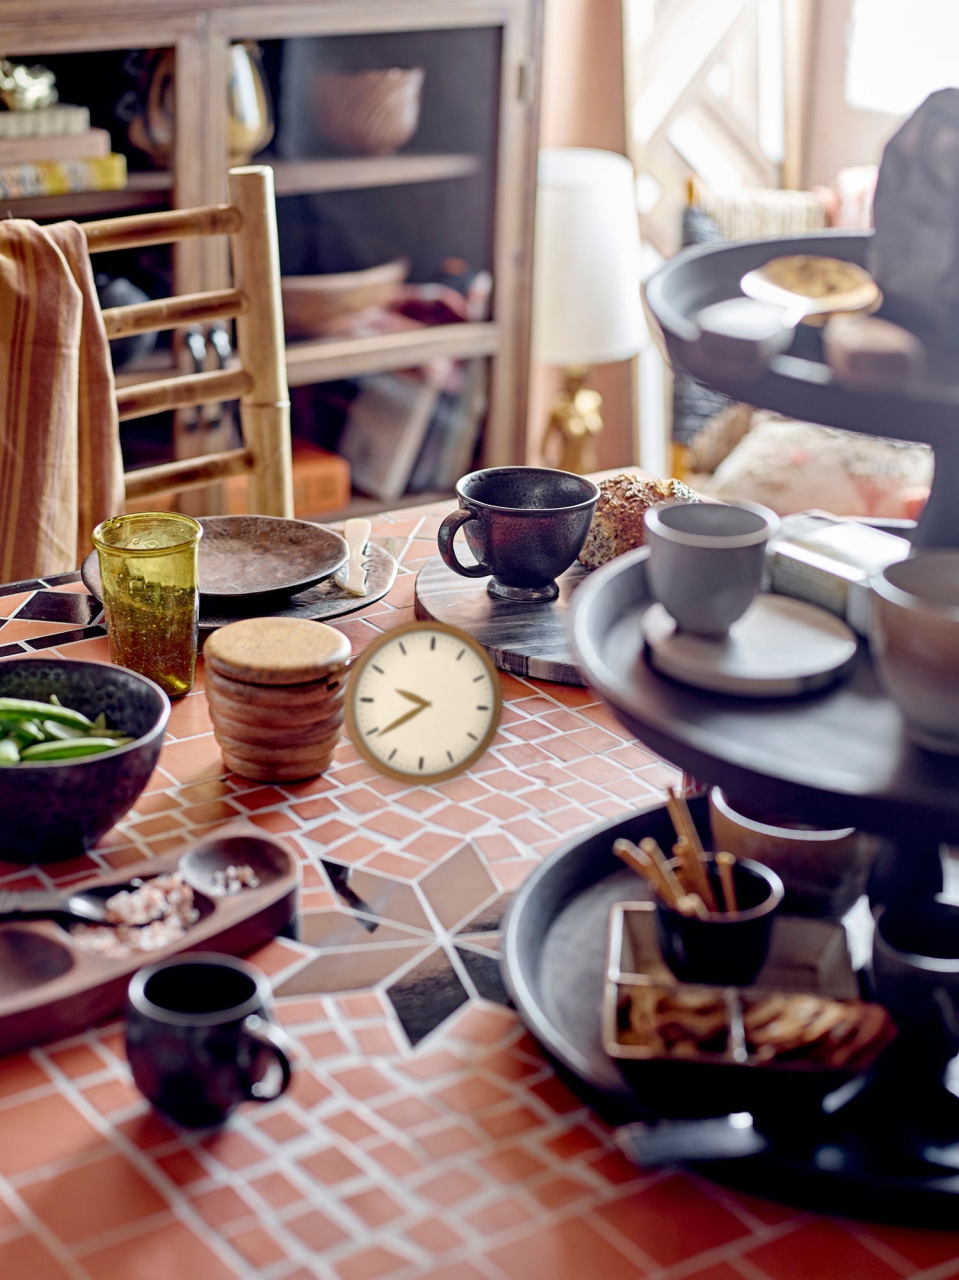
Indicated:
h=9 m=39
